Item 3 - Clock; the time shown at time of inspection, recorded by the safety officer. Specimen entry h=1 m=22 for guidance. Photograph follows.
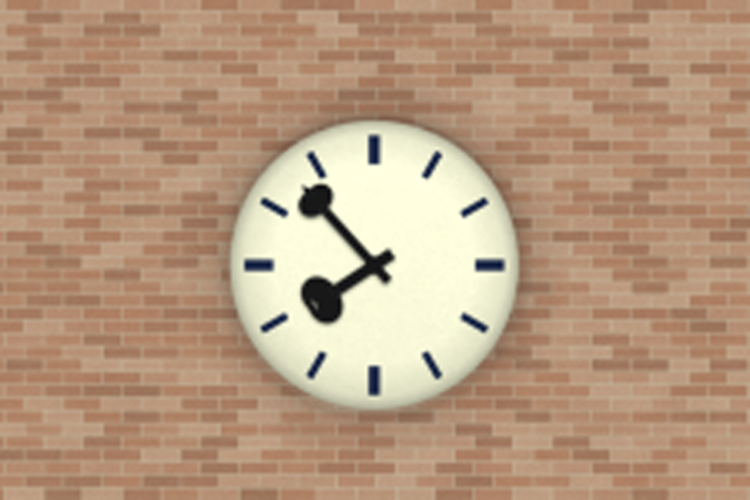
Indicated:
h=7 m=53
